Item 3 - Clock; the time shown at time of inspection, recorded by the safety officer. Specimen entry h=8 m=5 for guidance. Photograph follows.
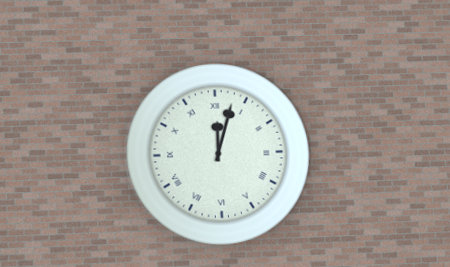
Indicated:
h=12 m=3
